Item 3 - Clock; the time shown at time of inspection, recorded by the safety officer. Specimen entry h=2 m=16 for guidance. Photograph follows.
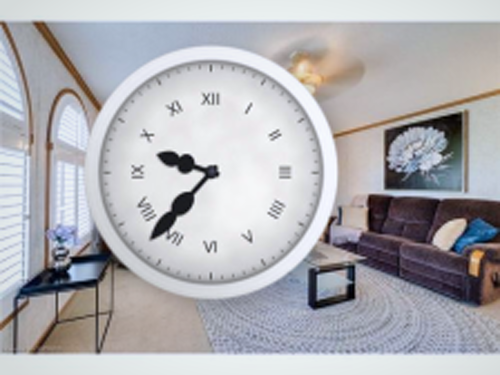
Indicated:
h=9 m=37
